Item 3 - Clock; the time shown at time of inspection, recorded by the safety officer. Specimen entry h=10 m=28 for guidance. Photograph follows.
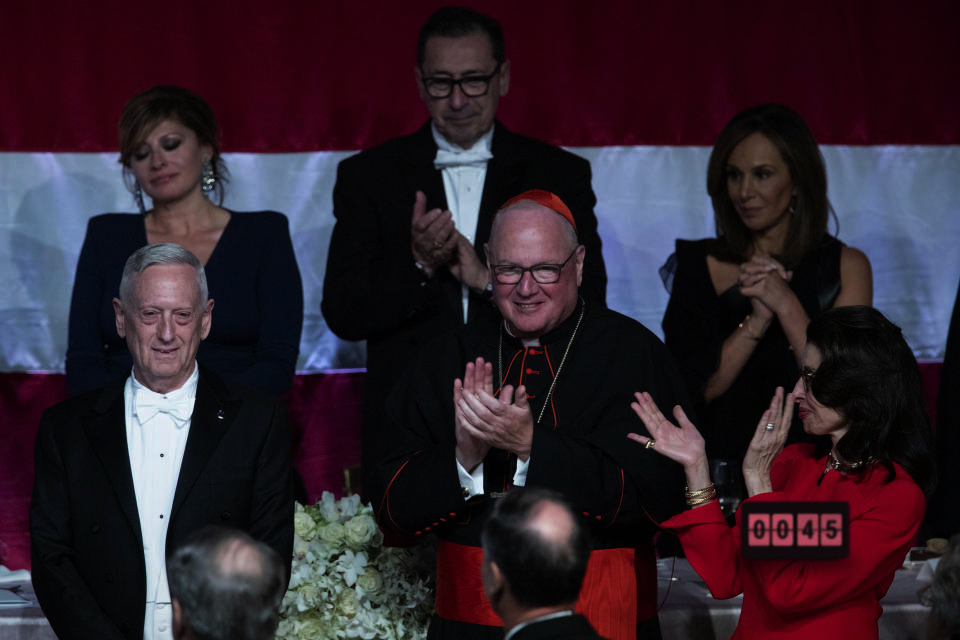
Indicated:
h=0 m=45
